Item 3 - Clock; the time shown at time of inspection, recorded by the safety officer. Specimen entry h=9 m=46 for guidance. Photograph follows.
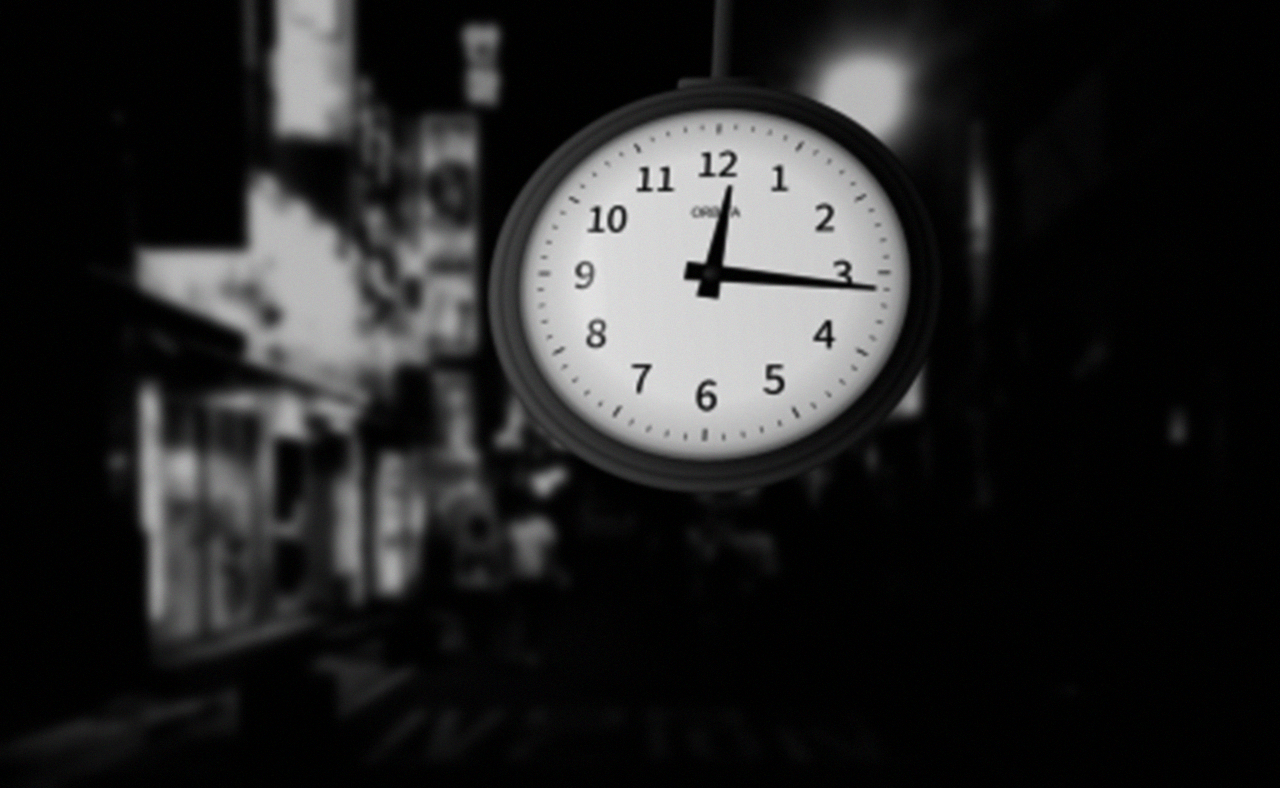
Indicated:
h=12 m=16
